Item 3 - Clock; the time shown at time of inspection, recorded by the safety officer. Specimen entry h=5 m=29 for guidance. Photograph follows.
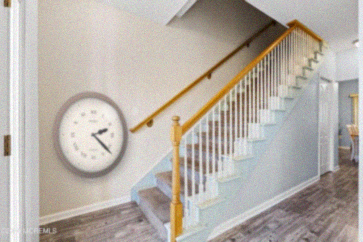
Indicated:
h=2 m=22
